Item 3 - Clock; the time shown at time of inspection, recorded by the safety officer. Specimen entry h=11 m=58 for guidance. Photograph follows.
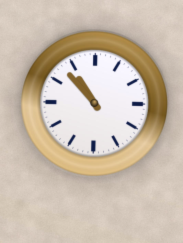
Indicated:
h=10 m=53
